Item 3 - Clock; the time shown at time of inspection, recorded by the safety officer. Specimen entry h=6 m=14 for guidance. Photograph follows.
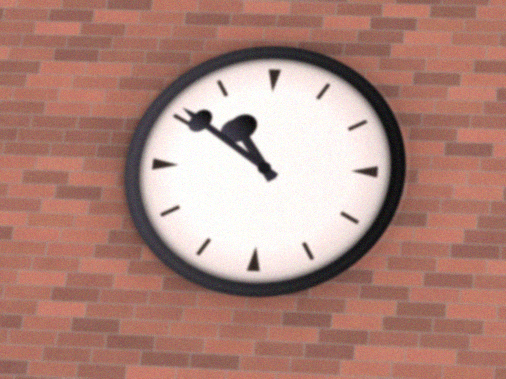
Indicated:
h=10 m=51
